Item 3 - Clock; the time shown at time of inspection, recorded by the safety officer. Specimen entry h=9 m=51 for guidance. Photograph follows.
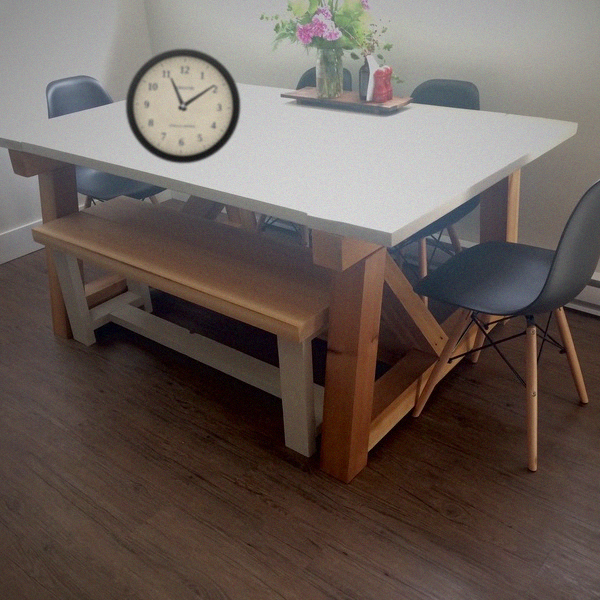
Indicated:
h=11 m=9
